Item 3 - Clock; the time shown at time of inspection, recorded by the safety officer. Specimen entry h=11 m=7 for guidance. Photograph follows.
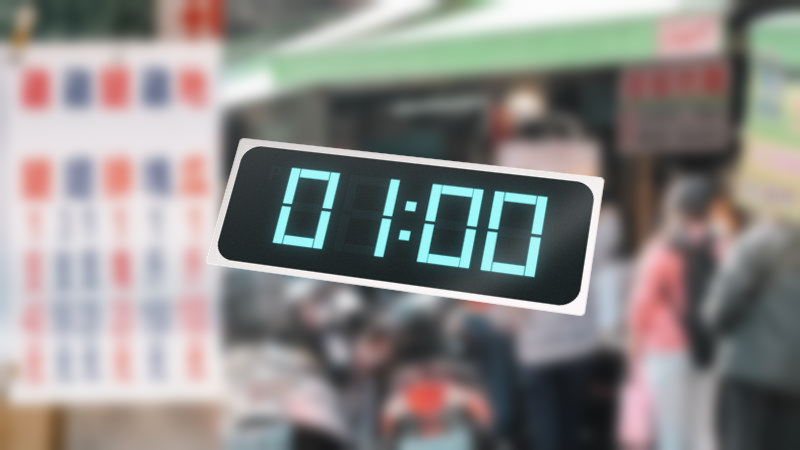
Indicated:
h=1 m=0
